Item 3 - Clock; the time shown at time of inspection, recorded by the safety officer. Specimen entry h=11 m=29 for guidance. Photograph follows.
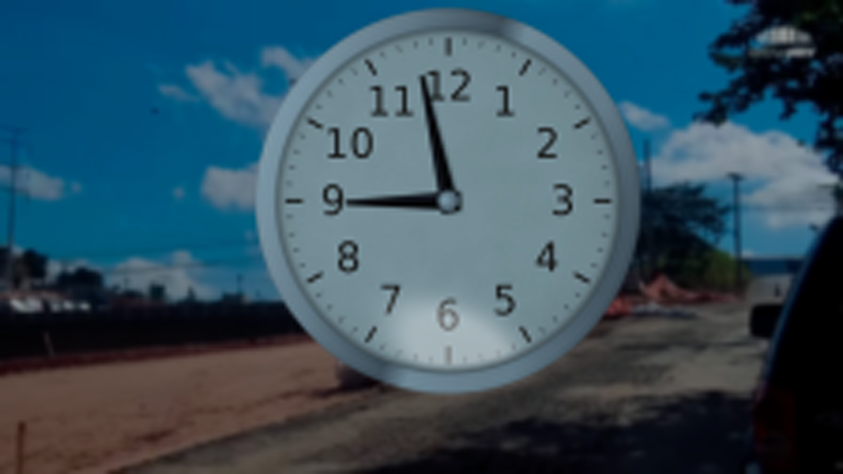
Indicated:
h=8 m=58
